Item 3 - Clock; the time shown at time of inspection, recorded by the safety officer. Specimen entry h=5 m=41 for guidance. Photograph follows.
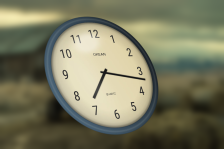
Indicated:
h=7 m=17
